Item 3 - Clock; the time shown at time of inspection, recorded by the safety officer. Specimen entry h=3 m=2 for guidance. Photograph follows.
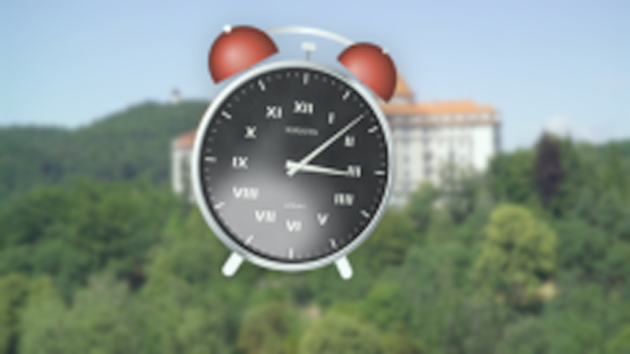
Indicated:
h=3 m=8
